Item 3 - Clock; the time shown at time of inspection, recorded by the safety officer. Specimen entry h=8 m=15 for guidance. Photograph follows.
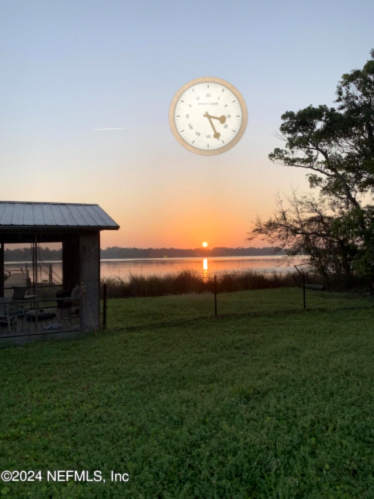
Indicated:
h=3 m=26
